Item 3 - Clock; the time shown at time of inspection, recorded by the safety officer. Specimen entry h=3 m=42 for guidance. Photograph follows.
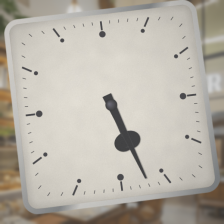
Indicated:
h=5 m=27
